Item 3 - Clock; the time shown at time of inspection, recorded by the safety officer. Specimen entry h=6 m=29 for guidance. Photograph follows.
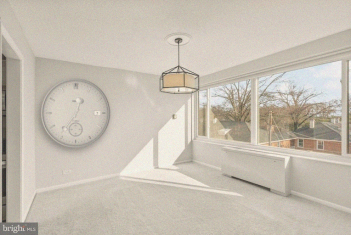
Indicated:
h=12 m=36
